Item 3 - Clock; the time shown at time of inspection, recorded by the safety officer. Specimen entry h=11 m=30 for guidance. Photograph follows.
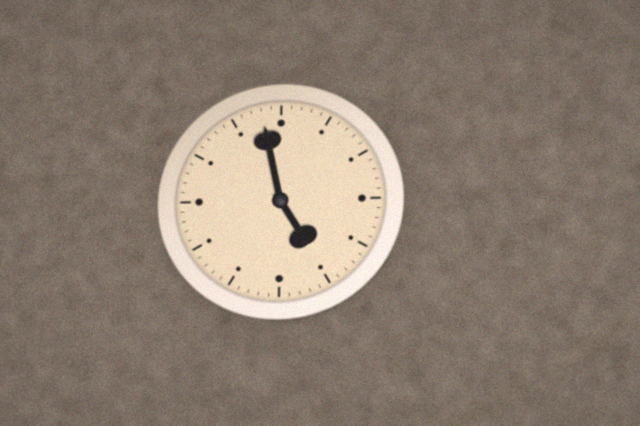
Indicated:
h=4 m=58
